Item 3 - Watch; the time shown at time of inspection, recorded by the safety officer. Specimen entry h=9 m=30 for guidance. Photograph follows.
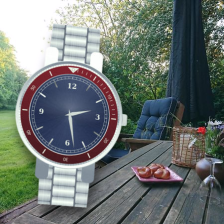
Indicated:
h=2 m=28
